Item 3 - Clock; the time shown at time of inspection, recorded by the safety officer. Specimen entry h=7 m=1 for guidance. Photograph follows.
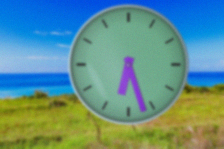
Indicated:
h=6 m=27
